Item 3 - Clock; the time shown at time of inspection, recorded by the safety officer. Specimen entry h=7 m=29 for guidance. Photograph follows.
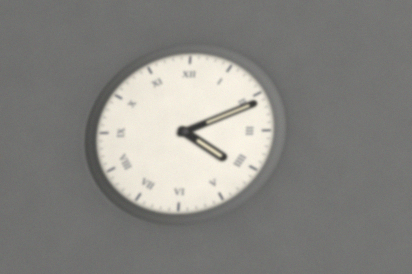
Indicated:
h=4 m=11
